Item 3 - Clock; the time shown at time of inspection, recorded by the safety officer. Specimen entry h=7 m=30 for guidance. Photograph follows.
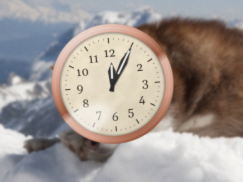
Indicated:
h=12 m=5
